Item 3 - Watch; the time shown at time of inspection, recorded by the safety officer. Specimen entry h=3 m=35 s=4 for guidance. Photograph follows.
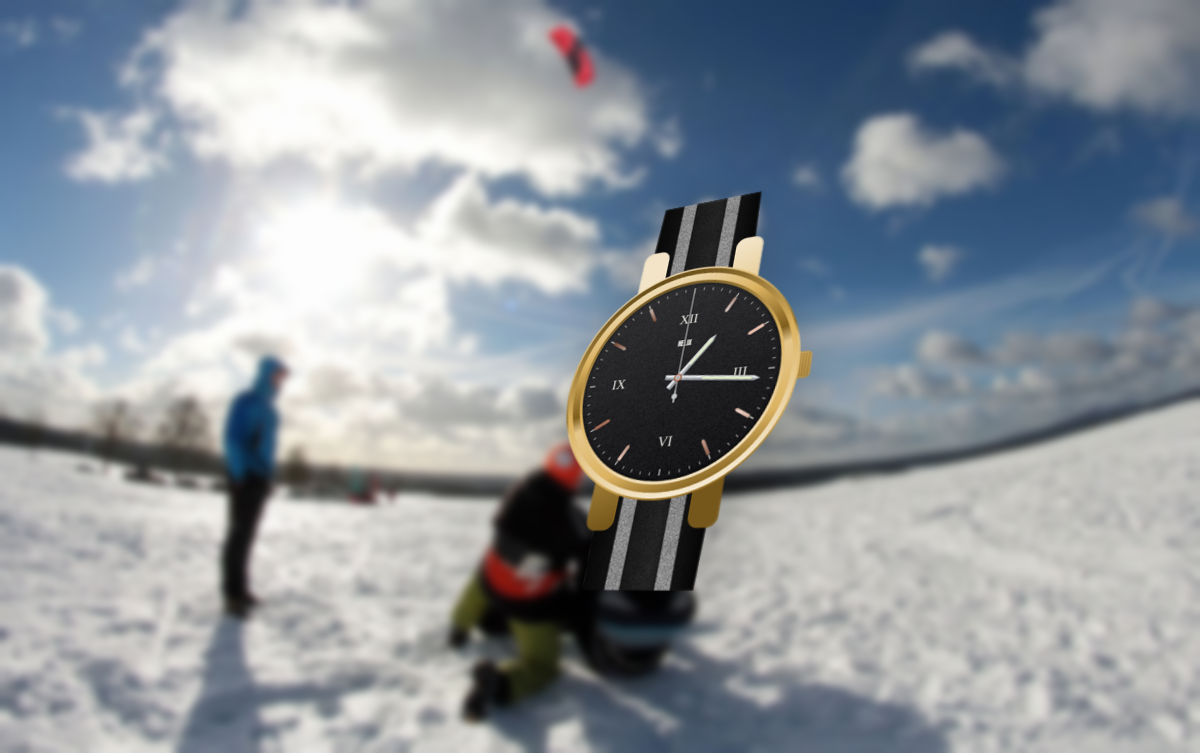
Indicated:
h=1 m=16 s=0
